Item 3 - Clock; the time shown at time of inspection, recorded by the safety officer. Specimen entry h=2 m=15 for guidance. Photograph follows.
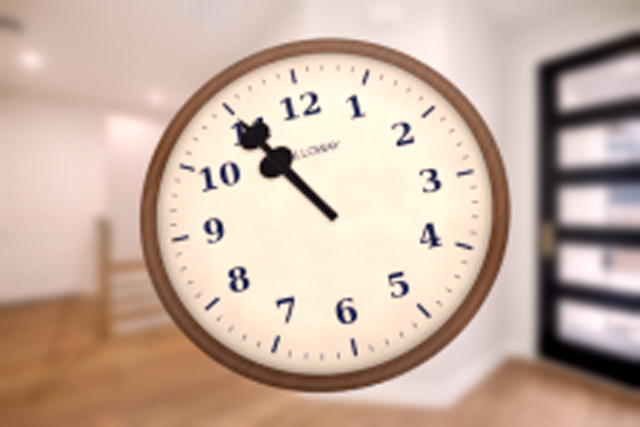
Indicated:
h=10 m=55
